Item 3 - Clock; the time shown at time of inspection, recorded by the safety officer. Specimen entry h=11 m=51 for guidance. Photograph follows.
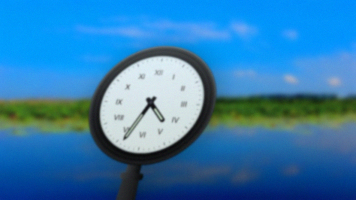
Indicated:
h=4 m=34
